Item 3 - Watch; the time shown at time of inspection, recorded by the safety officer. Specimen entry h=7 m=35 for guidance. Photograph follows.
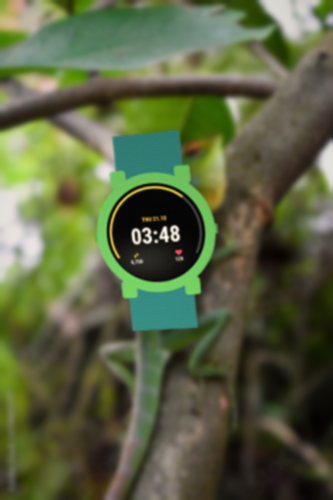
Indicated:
h=3 m=48
